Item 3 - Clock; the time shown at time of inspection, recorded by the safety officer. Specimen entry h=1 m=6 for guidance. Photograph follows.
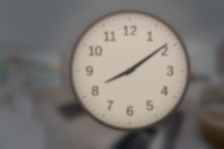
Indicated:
h=8 m=9
